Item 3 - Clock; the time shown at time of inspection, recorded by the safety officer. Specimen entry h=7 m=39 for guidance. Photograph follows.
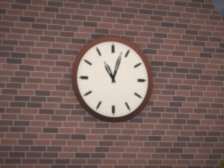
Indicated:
h=11 m=3
